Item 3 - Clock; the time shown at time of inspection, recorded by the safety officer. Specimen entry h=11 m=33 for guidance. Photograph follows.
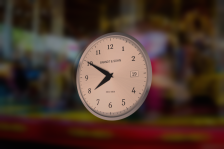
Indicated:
h=7 m=50
